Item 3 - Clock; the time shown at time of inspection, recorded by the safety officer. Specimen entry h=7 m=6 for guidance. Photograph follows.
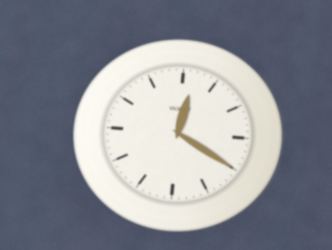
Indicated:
h=12 m=20
